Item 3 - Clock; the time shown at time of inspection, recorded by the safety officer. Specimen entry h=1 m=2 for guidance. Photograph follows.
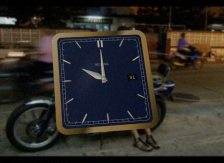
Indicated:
h=10 m=0
